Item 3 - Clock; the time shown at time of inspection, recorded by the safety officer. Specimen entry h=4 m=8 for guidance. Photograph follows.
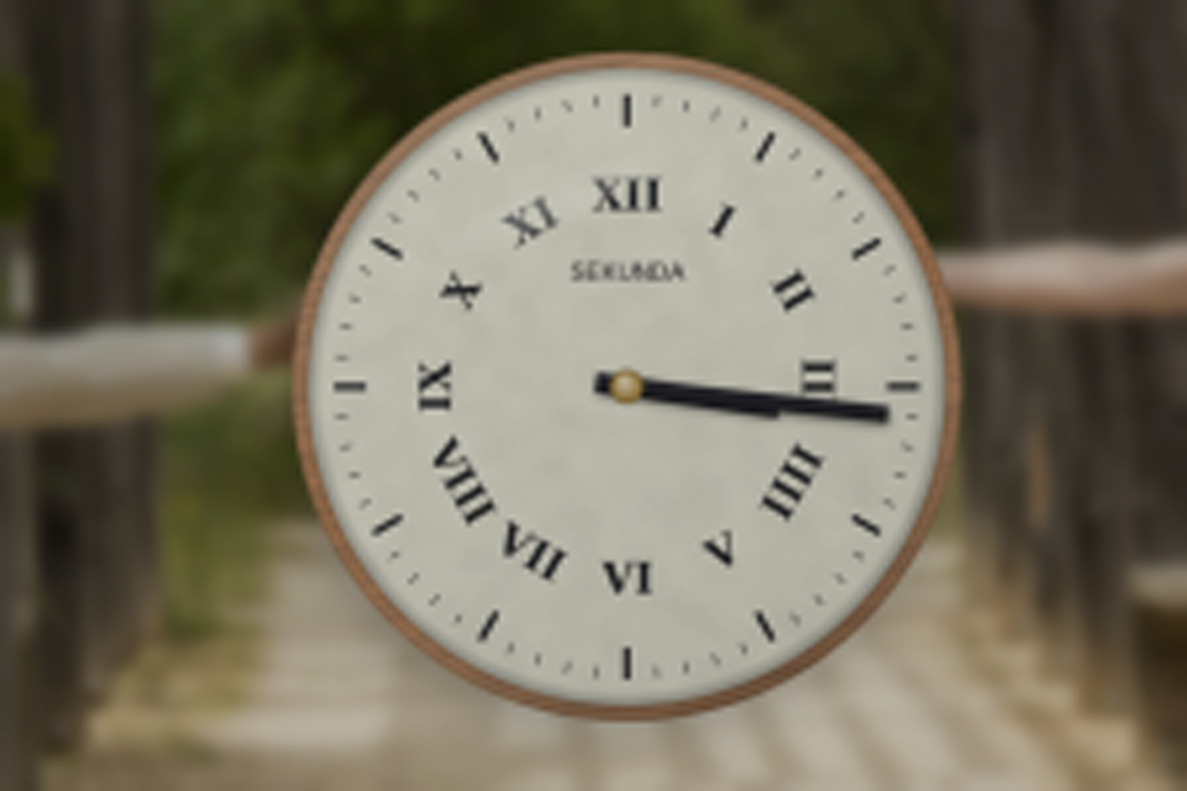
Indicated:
h=3 m=16
